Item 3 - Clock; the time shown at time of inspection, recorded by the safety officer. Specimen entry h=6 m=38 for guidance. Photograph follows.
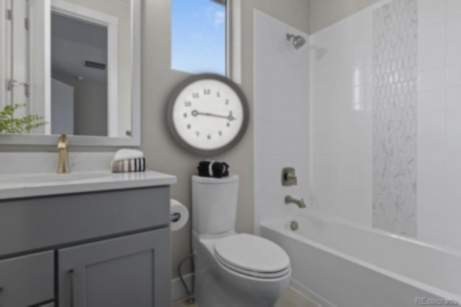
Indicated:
h=9 m=17
